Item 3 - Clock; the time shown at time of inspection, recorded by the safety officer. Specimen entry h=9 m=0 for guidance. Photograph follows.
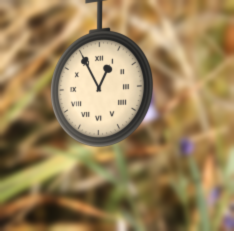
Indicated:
h=12 m=55
